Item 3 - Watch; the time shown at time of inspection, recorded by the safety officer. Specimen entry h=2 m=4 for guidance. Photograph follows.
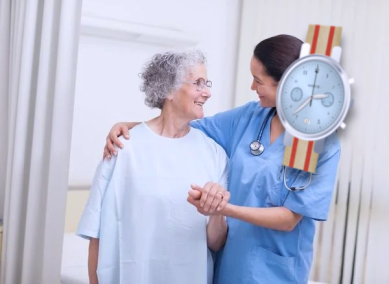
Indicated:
h=2 m=37
